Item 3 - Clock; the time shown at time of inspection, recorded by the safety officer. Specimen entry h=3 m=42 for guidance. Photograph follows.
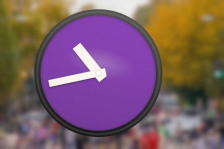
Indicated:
h=10 m=43
